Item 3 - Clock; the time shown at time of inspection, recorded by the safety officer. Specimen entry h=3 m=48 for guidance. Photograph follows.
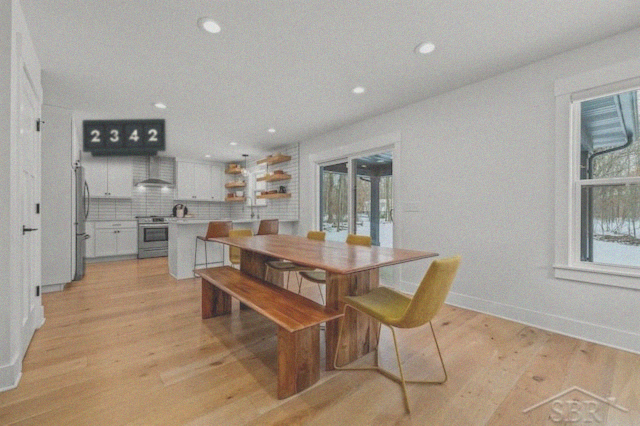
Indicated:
h=23 m=42
